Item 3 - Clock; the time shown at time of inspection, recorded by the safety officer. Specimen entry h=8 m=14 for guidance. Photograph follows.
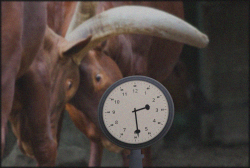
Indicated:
h=2 m=29
